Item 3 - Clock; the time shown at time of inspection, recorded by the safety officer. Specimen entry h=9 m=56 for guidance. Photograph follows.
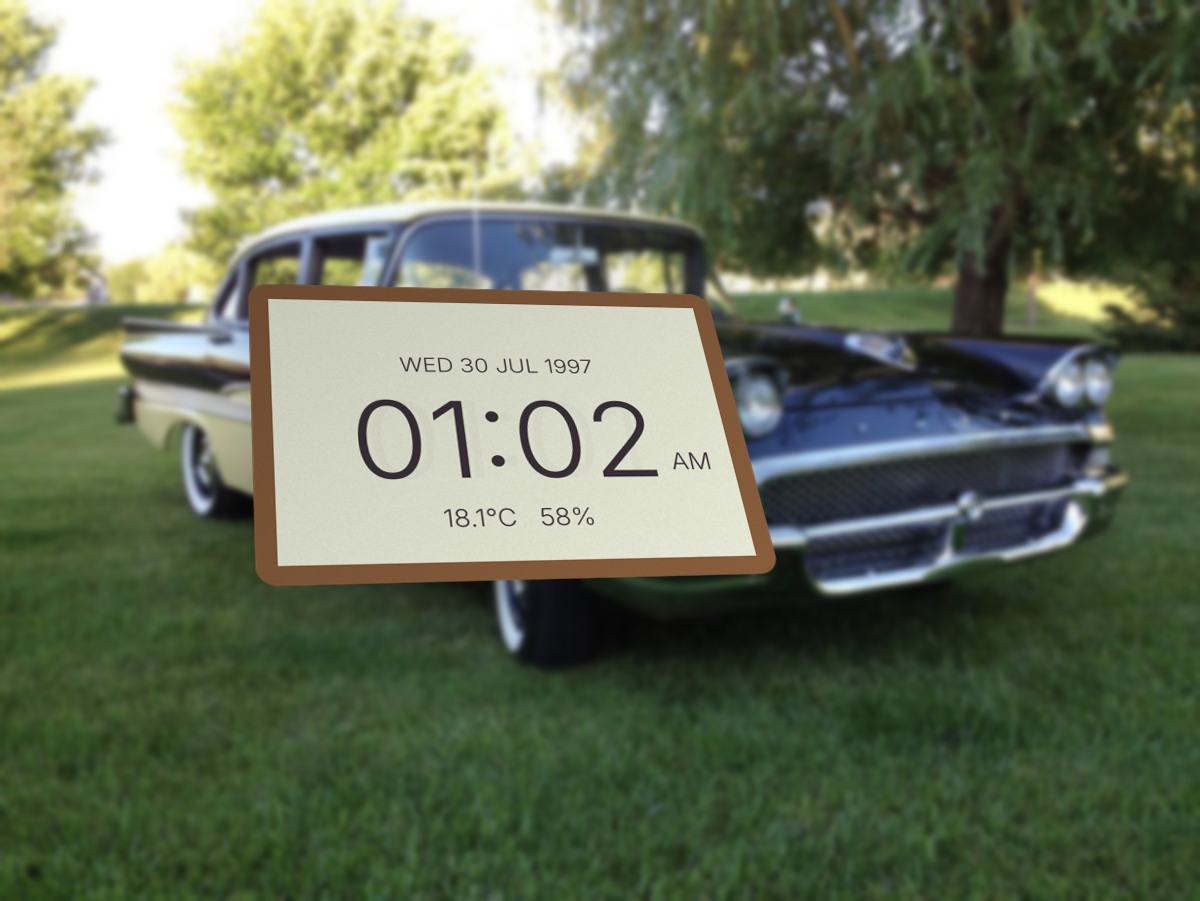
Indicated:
h=1 m=2
